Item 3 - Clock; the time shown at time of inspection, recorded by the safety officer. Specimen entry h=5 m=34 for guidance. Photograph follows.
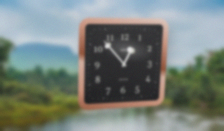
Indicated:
h=12 m=53
